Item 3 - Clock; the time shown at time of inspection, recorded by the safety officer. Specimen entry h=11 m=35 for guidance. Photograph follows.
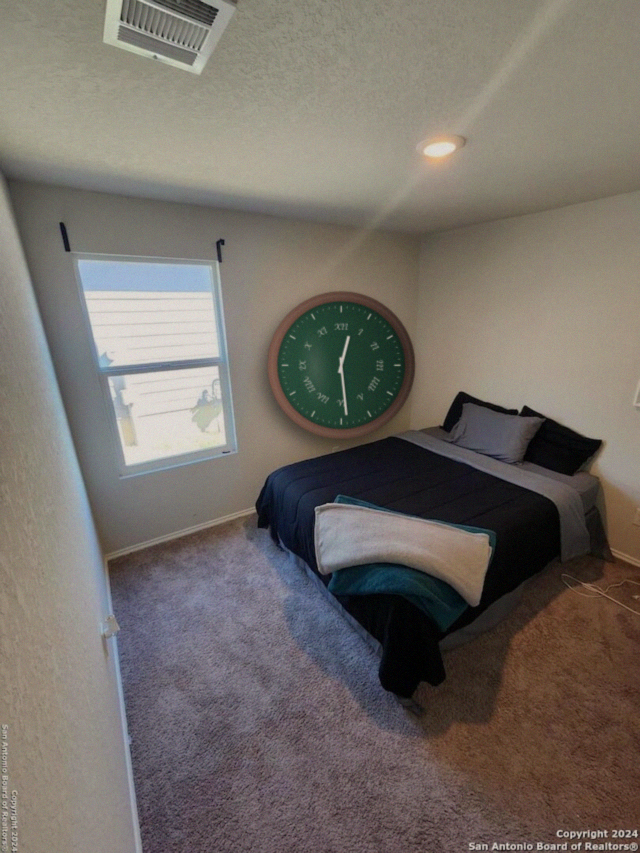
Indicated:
h=12 m=29
